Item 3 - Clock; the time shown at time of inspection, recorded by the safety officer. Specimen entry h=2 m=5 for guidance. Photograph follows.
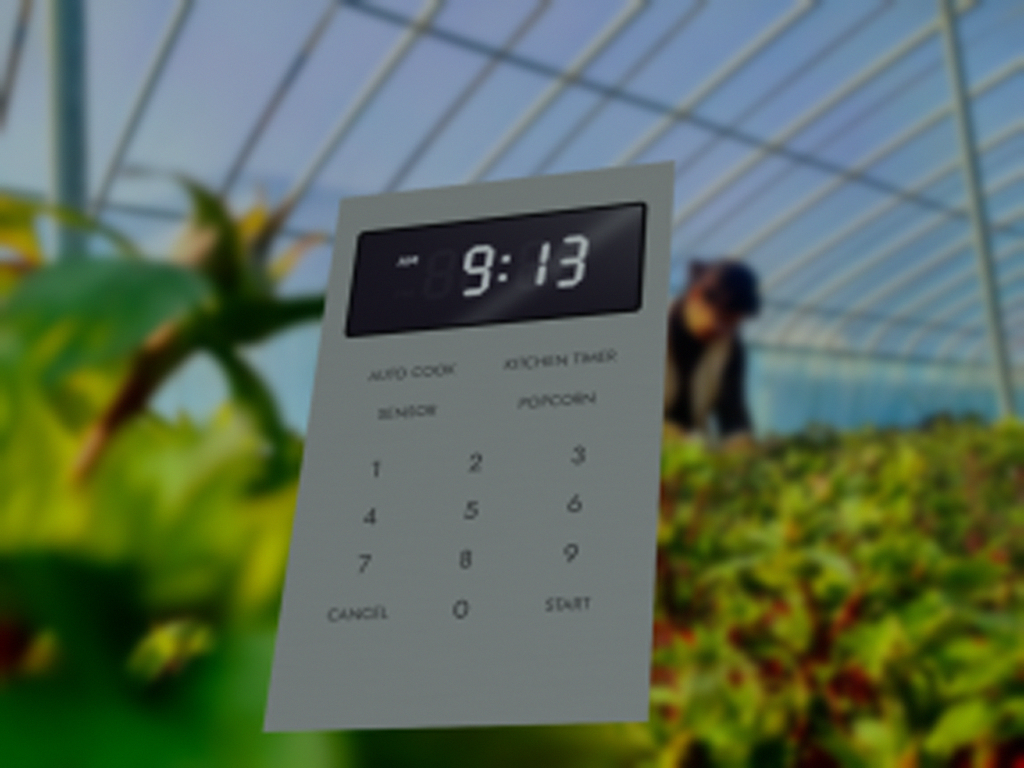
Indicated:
h=9 m=13
